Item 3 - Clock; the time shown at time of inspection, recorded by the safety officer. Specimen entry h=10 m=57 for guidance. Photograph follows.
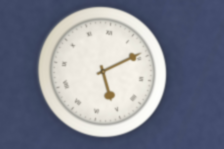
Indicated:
h=5 m=9
